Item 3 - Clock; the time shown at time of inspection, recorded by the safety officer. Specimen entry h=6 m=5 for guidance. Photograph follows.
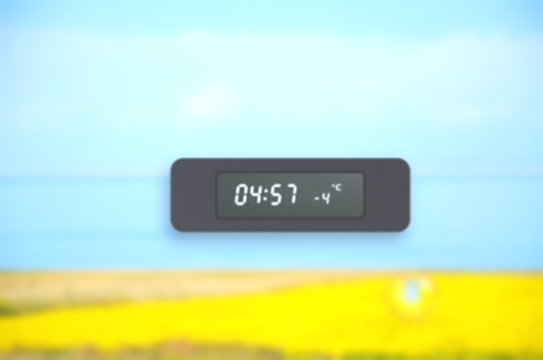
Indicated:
h=4 m=57
